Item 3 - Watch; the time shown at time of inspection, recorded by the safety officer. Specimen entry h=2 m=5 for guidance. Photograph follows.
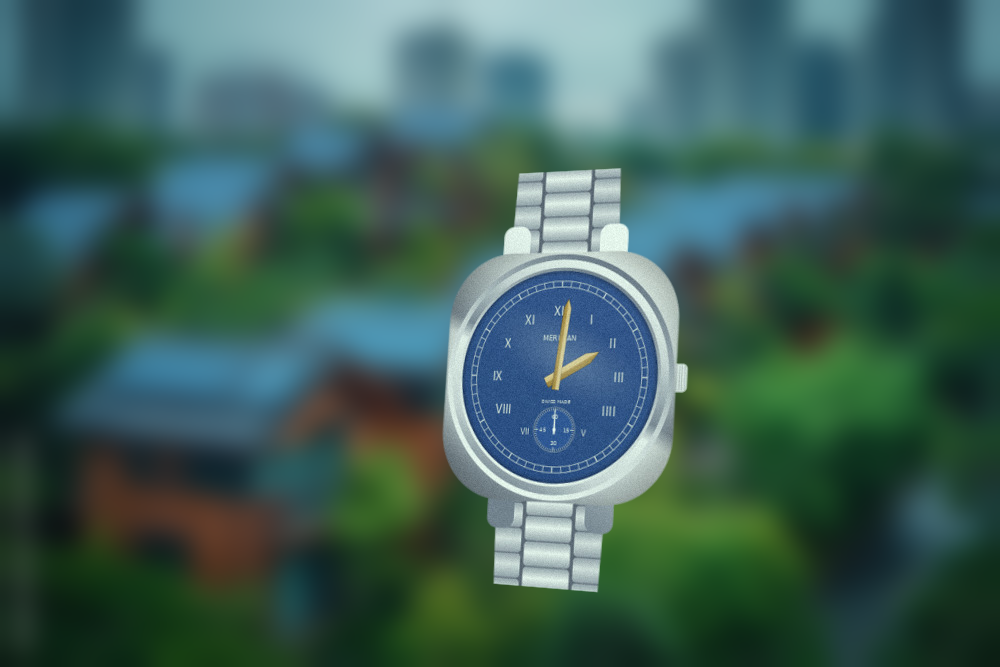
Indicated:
h=2 m=1
